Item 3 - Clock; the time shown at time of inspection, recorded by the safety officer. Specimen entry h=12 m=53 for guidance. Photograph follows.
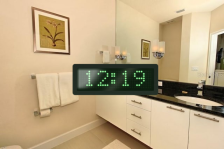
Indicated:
h=12 m=19
